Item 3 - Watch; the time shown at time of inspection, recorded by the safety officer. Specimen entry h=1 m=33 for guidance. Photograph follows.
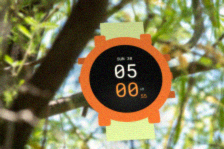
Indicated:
h=5 m=0
